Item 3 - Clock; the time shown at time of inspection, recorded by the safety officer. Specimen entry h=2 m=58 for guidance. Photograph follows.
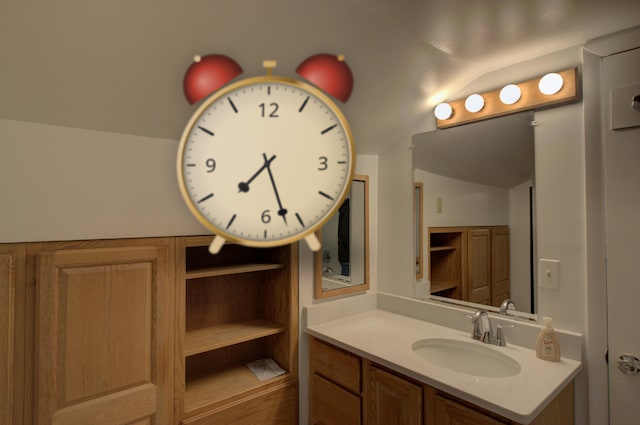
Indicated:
h=7 m=27
